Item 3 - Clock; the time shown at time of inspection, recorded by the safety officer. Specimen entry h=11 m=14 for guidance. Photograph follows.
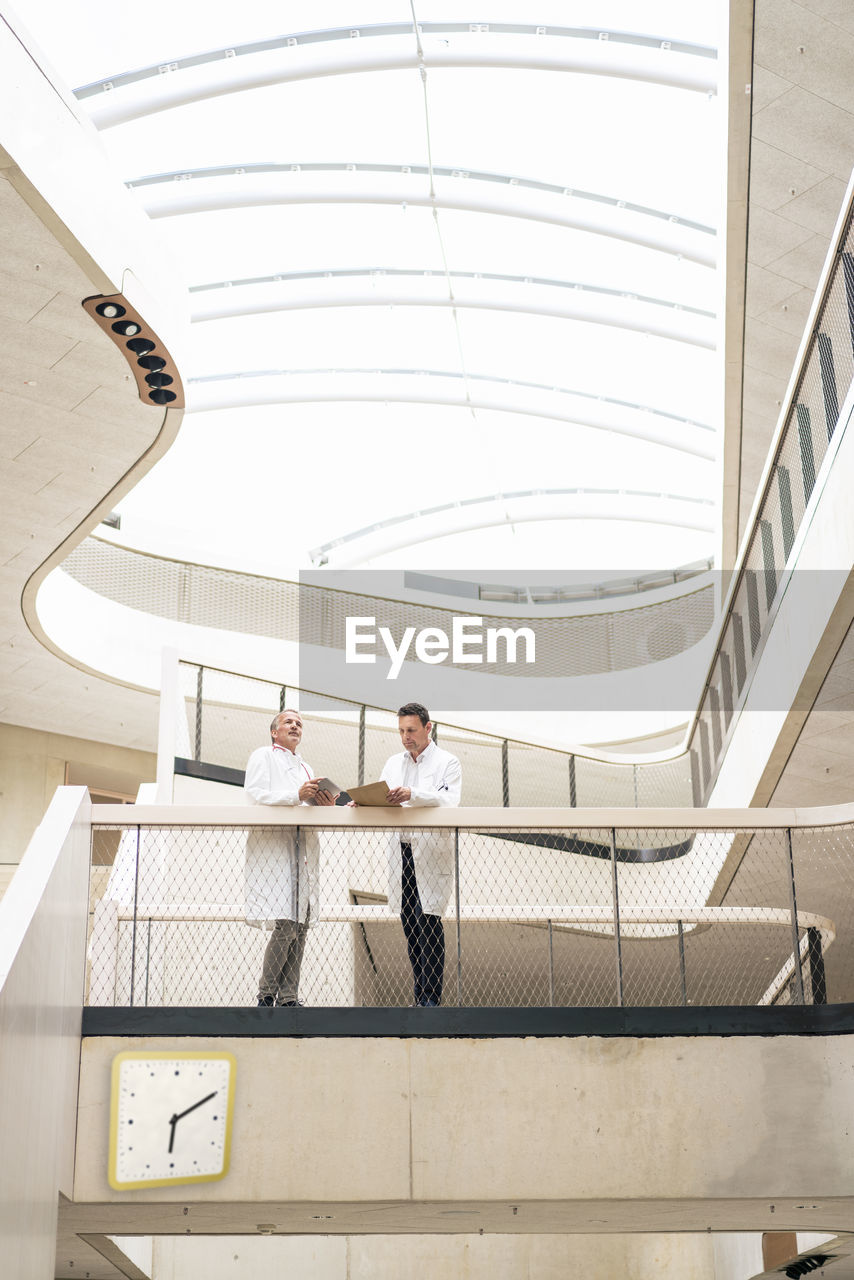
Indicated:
h=6 m=10
